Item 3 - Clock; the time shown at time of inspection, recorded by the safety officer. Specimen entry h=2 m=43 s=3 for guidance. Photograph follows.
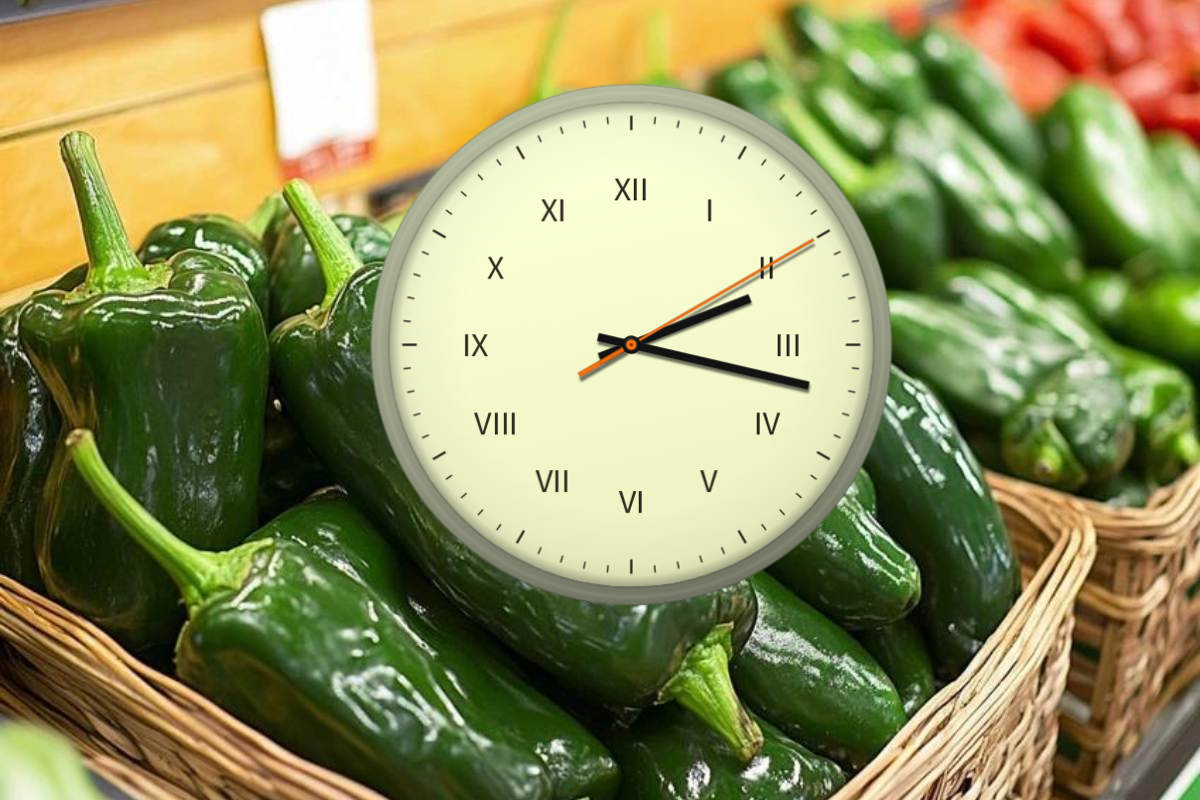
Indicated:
h=2 m=17 s=10
